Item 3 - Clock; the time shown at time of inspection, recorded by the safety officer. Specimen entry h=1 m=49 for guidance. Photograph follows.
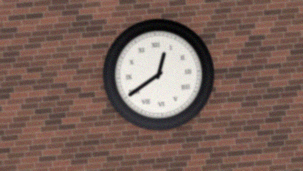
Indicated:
h=12 m=40
